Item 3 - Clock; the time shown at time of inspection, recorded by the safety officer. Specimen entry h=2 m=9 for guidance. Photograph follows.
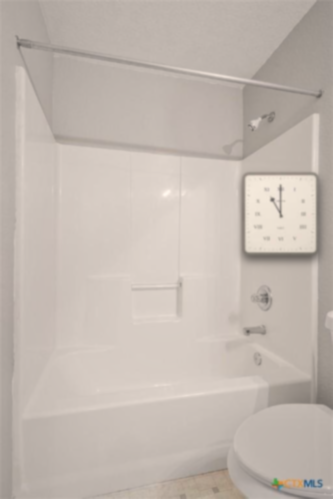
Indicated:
h=11 m=0
